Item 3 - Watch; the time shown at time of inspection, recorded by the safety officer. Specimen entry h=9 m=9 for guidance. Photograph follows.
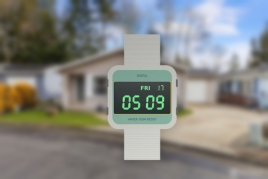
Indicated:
h=5 m=9
